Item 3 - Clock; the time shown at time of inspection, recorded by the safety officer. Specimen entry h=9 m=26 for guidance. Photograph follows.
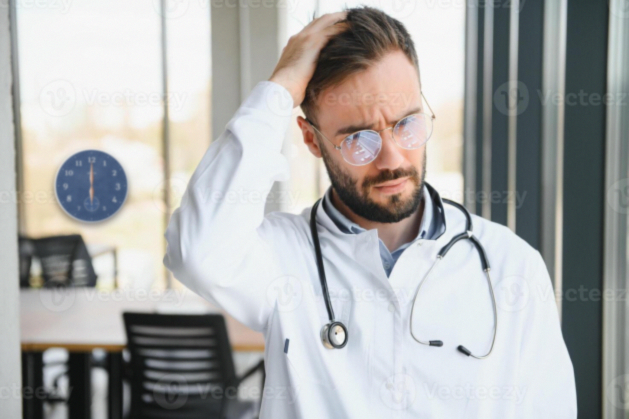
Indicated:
h=6 m=0
